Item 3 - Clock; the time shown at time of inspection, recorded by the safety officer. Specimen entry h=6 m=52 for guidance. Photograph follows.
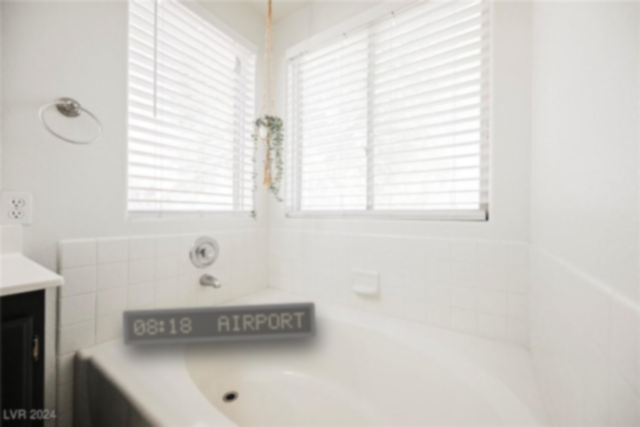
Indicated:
h=8 m=18
